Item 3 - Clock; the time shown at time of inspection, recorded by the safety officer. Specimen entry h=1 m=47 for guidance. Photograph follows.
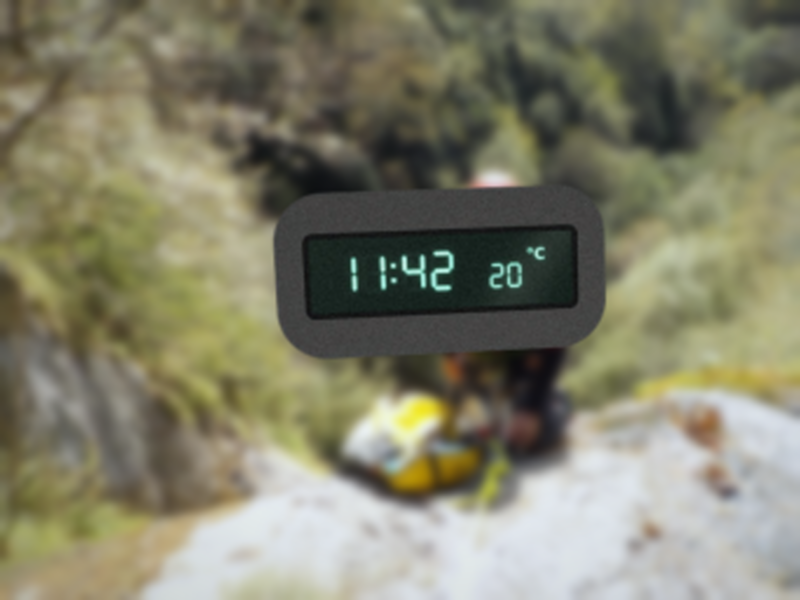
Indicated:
h=11 m=42
